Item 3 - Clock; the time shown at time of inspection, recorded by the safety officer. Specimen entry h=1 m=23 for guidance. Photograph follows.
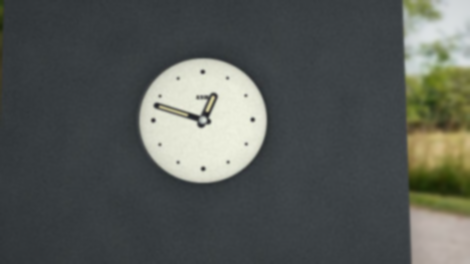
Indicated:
h=12 m=48
